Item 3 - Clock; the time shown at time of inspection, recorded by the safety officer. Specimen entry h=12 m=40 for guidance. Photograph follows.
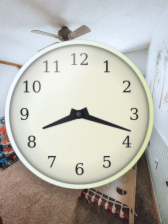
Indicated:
h=8 m=18
